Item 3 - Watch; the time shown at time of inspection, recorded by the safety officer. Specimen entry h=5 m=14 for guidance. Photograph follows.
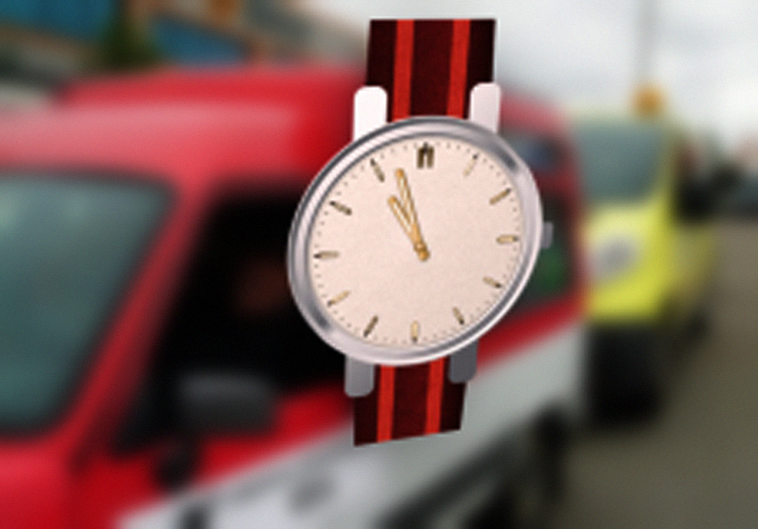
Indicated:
h=10 m=57
